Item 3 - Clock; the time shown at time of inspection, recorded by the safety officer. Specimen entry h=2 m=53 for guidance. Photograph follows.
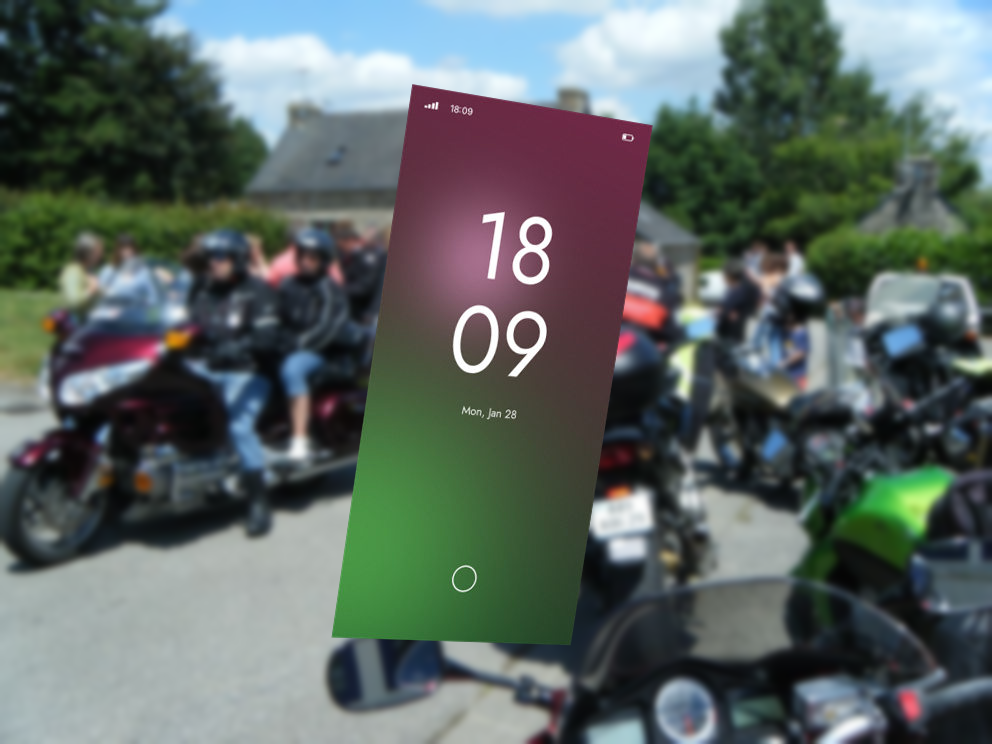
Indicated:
h=18 m=9
